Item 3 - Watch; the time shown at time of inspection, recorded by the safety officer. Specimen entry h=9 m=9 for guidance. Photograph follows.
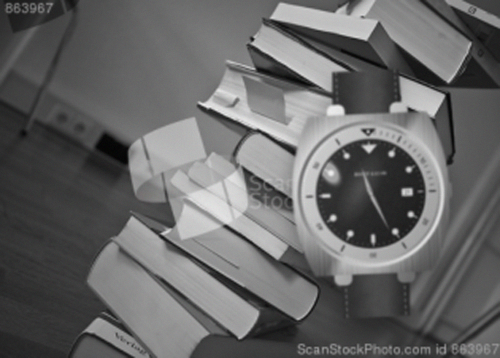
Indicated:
h=11 m=26
